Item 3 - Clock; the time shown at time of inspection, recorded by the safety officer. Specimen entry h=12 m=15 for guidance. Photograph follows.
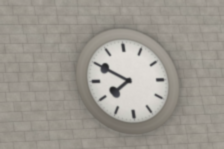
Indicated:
h=7 m=50
